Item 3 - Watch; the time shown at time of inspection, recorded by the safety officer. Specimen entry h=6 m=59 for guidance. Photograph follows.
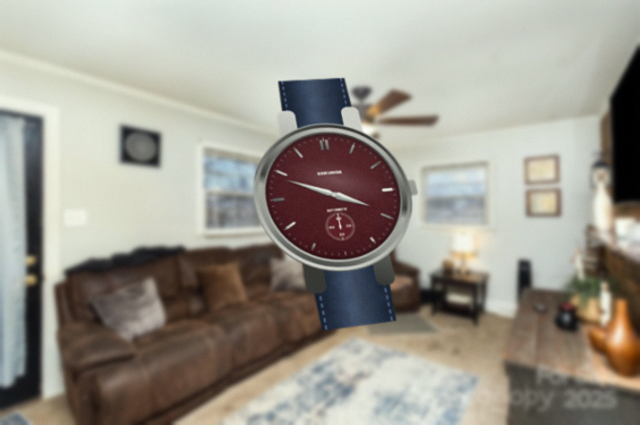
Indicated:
h=3 m=49
